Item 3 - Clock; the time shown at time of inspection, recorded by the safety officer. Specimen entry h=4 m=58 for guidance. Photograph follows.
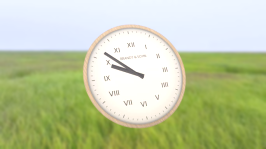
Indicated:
h=9 m=52
